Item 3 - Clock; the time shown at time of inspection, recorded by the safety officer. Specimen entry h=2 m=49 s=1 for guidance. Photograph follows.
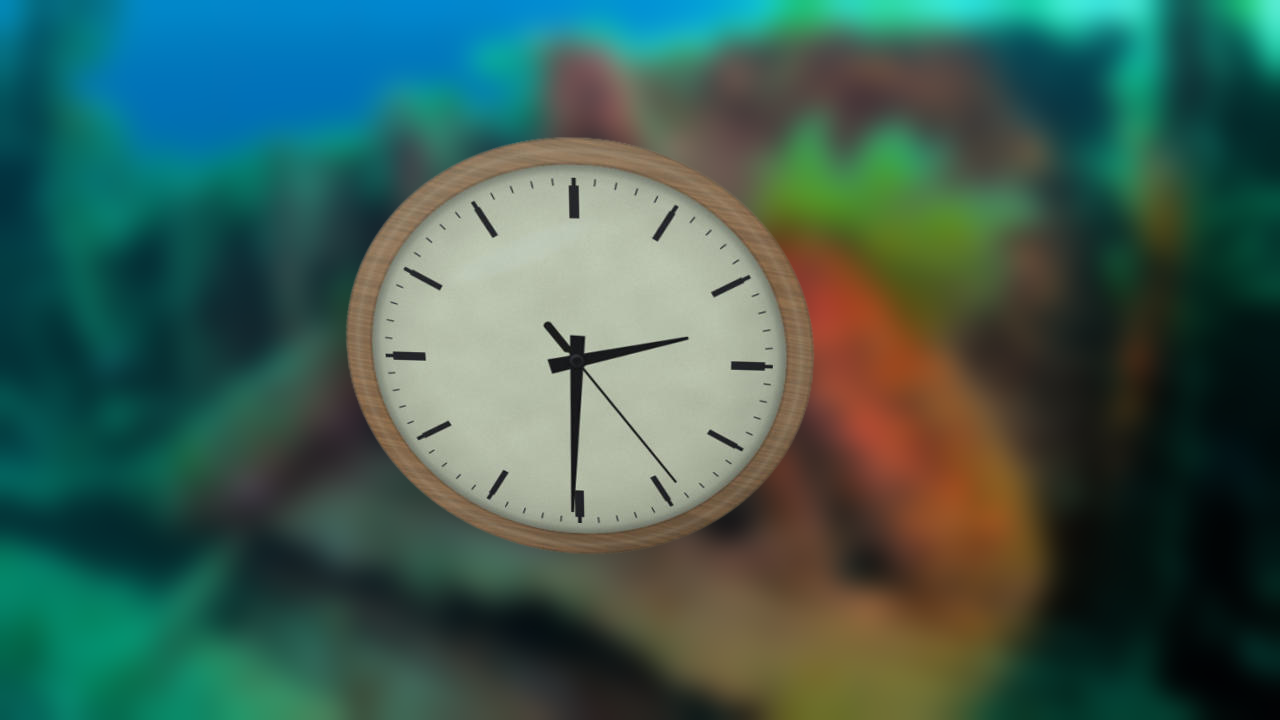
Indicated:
h=2 m=30 s=24
